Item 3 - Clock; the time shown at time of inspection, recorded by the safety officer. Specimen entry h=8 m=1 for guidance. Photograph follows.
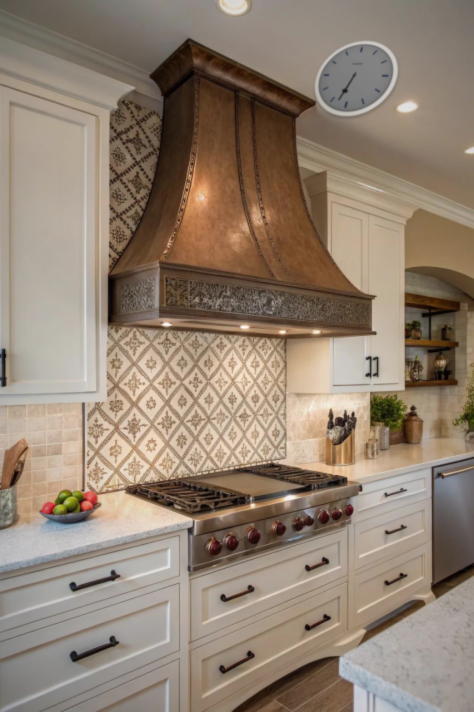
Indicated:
h=6 m=33
